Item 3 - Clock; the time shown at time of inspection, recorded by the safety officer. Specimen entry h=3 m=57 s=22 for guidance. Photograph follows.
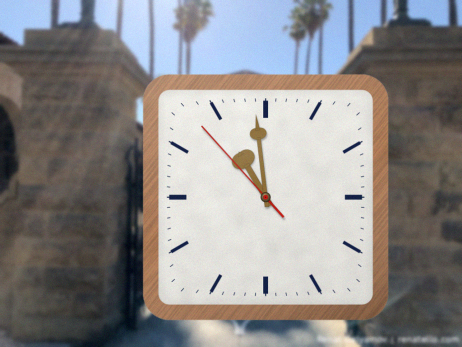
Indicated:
h=10 m=58 s=53
